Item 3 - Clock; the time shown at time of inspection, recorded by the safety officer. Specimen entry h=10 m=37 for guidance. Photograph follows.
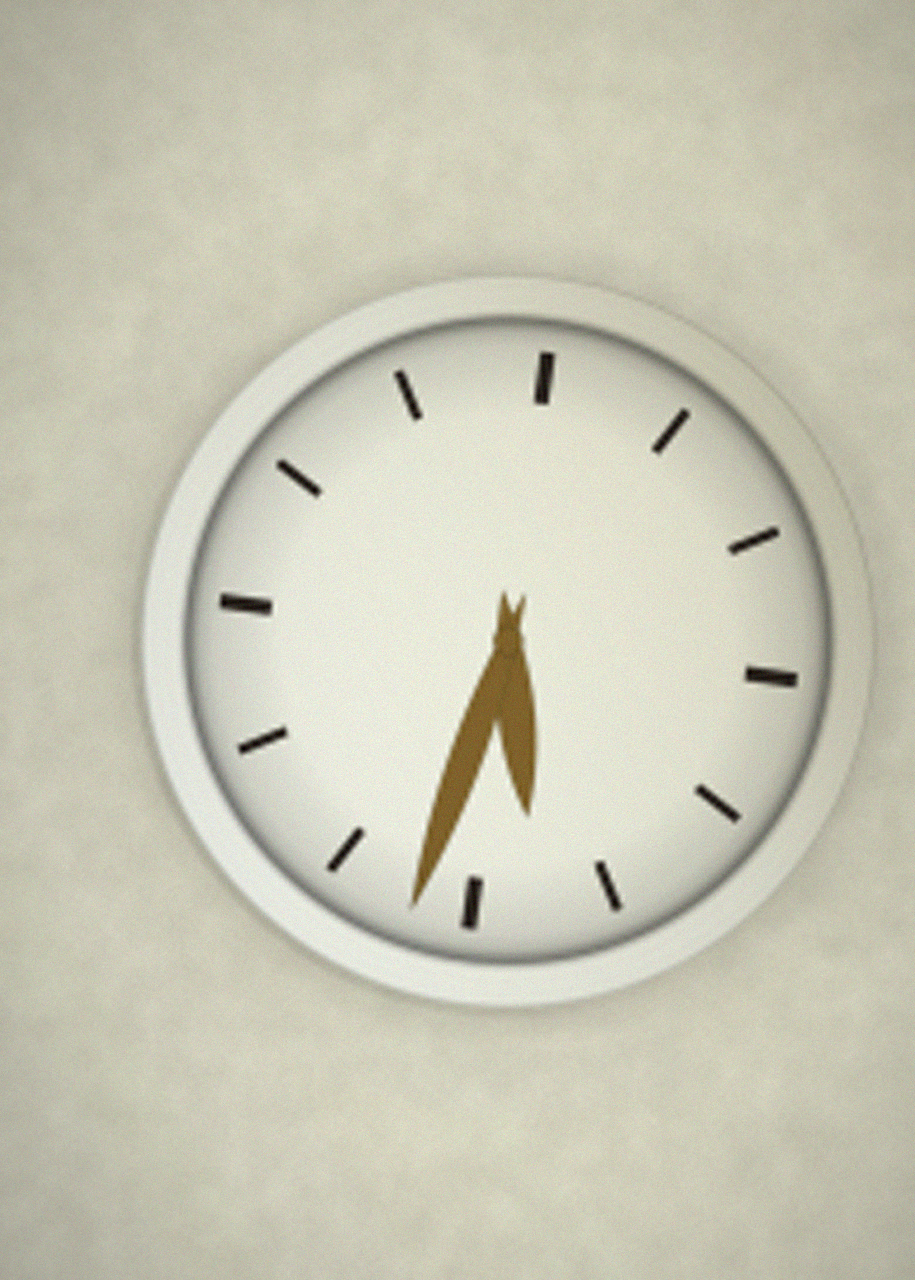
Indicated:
h=5 m=32
